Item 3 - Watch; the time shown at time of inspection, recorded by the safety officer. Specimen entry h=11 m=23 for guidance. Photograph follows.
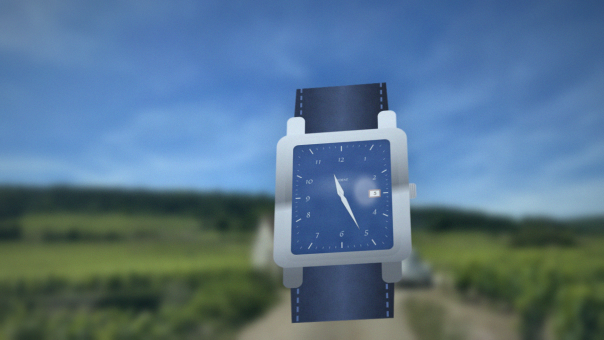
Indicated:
h=11 m=26
